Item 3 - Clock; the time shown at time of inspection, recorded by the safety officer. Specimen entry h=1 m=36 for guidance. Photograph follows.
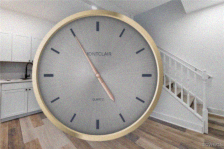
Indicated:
h=4 m=55
